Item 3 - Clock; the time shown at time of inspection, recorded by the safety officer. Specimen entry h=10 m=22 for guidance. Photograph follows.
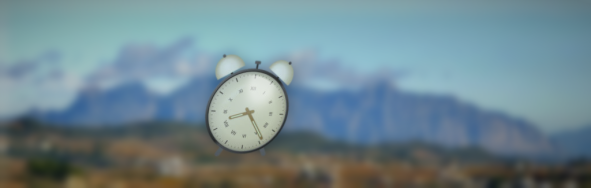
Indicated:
h=8 m=24
